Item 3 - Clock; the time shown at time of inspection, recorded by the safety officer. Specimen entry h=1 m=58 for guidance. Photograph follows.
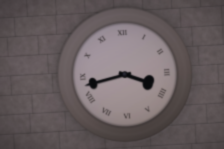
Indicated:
h=3 m=43
